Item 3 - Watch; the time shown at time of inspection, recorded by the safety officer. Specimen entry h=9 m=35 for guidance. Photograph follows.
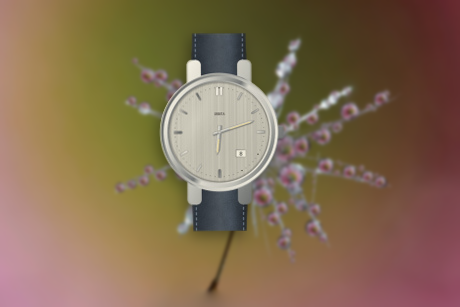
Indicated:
h=6 m=12
